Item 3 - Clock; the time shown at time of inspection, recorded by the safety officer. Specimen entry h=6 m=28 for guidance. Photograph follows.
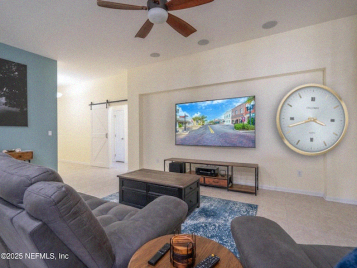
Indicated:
h=3 m=42
